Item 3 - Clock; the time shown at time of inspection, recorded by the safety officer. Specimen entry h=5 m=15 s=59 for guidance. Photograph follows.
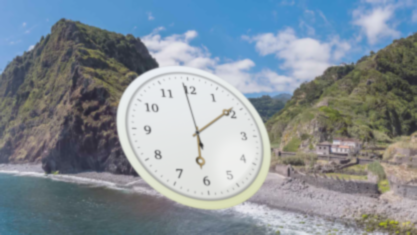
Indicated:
h=6 m=8 s=59
